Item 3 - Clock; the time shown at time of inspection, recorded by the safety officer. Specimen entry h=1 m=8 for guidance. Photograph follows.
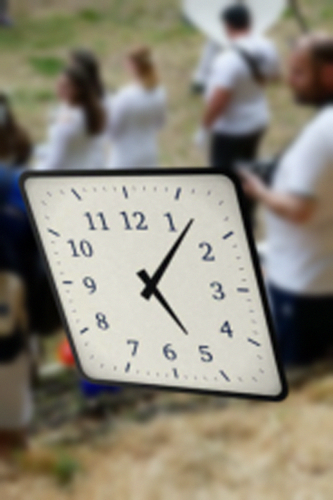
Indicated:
h=5 m=7
